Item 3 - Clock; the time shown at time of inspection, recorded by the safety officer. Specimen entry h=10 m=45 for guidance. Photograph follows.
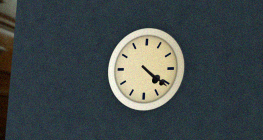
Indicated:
h=4 m=21
